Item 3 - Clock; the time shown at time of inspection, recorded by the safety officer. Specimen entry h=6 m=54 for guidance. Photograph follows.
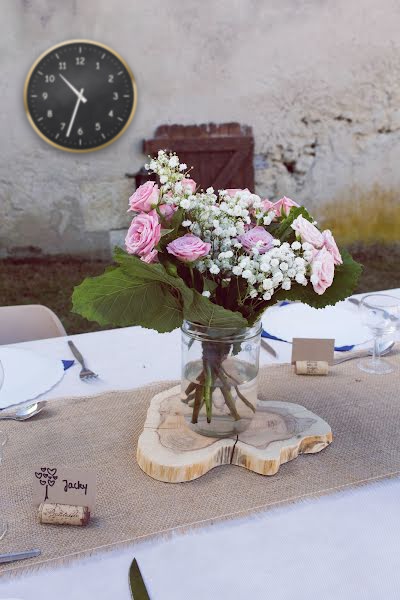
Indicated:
h=10 m=33
